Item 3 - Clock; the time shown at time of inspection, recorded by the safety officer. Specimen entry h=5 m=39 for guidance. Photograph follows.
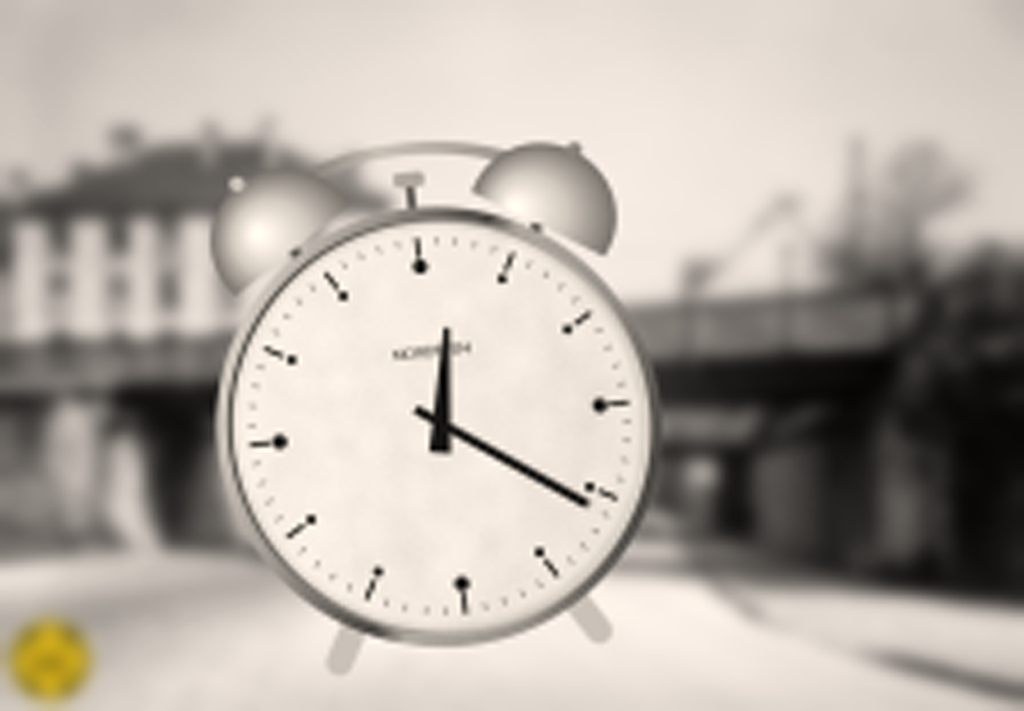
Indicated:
h=12 m=21
